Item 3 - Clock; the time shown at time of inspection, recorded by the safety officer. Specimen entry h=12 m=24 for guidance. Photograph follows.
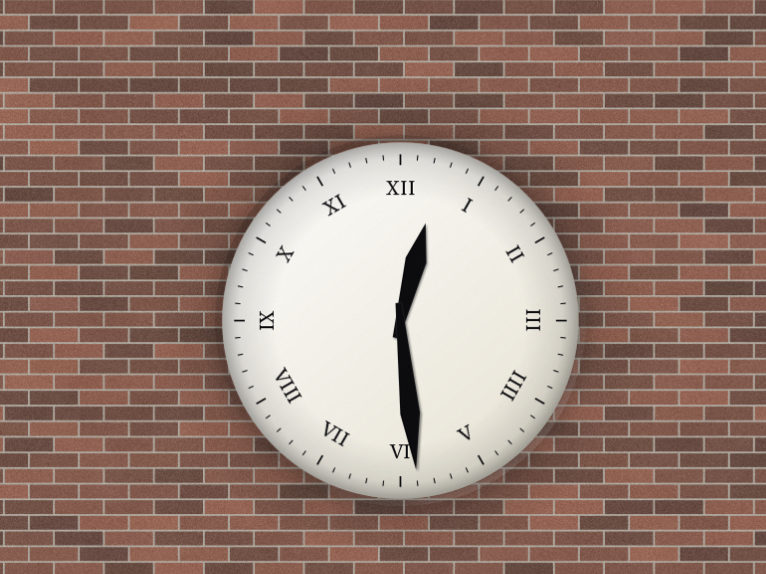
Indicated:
h=12 m=29
